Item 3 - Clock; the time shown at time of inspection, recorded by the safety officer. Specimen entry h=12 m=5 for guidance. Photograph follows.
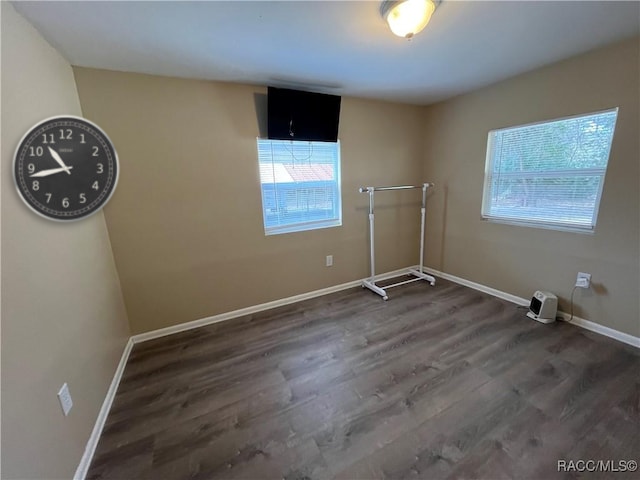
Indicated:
h=10 m=43
